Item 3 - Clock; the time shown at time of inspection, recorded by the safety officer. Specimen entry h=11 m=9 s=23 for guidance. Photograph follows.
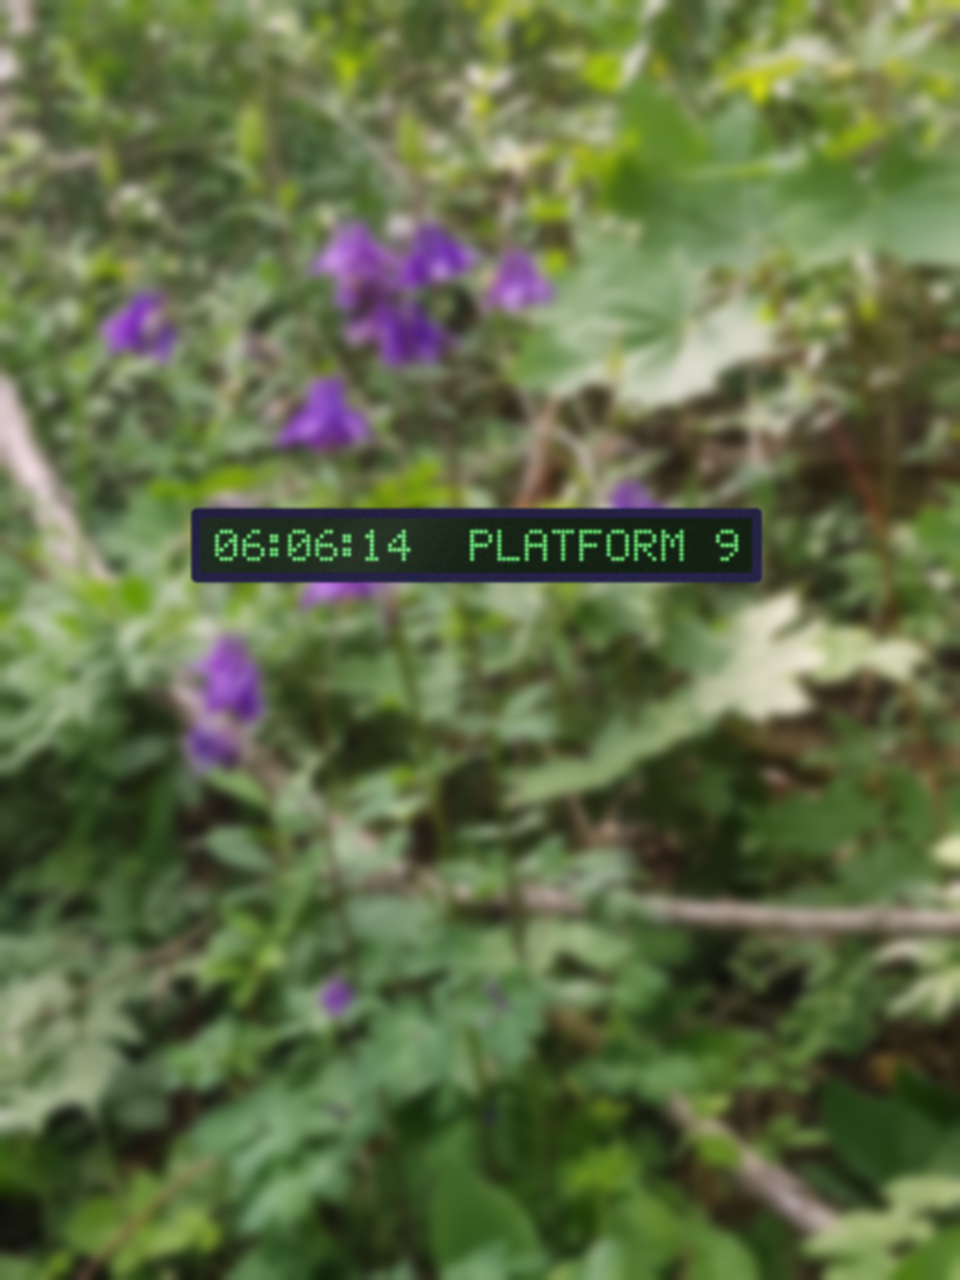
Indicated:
h=6 m=6 s=14
